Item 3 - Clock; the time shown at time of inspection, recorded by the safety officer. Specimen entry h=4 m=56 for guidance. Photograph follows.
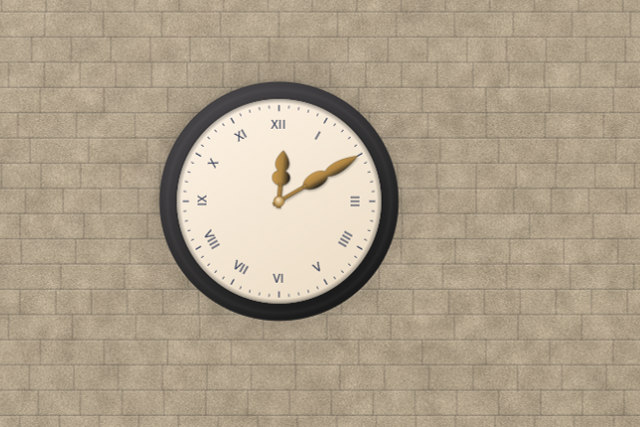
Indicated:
h=12 m=10
